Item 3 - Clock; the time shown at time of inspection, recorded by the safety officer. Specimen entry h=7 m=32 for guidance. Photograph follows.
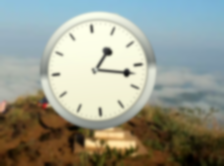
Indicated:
h=1 m=17
